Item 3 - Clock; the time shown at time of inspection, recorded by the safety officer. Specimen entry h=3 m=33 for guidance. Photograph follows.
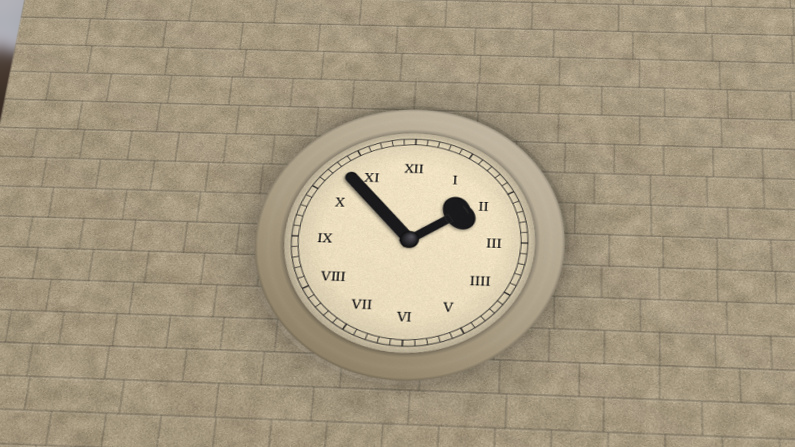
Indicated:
h=1 m=53
